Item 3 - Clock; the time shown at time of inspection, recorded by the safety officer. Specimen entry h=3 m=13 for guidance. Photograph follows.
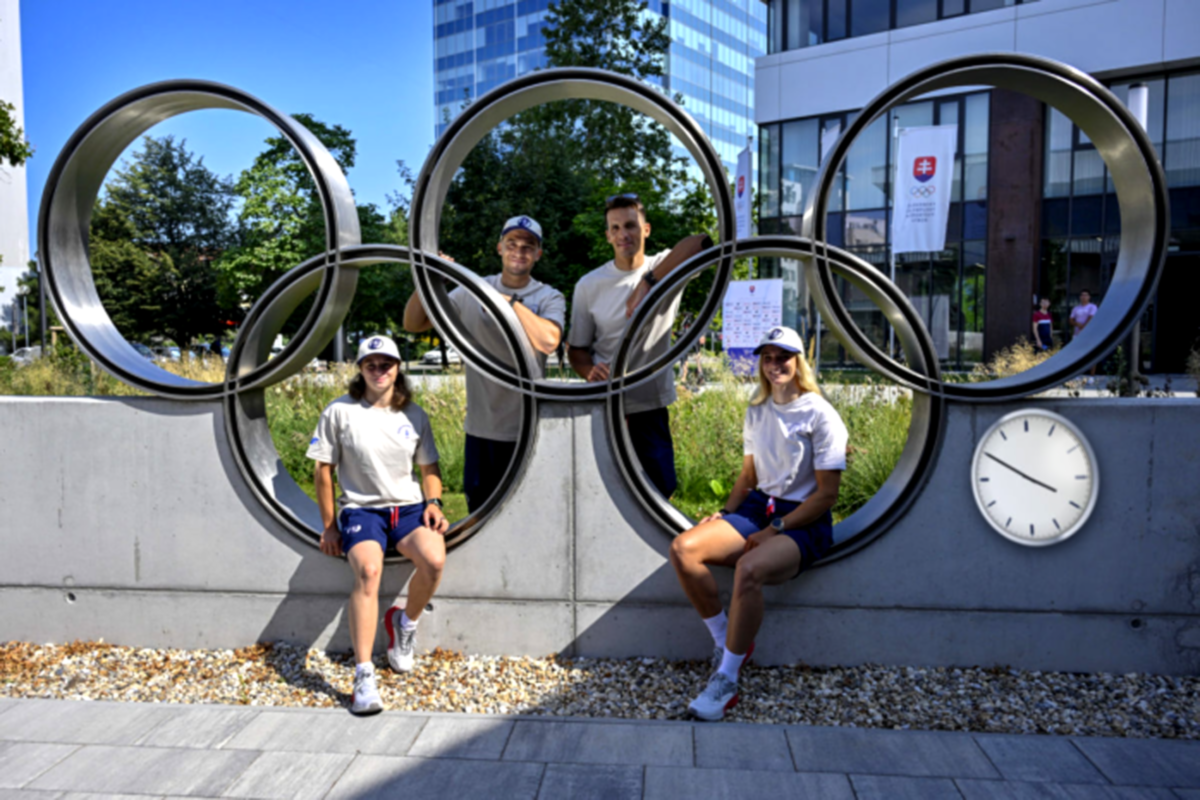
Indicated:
h=3 m=50
